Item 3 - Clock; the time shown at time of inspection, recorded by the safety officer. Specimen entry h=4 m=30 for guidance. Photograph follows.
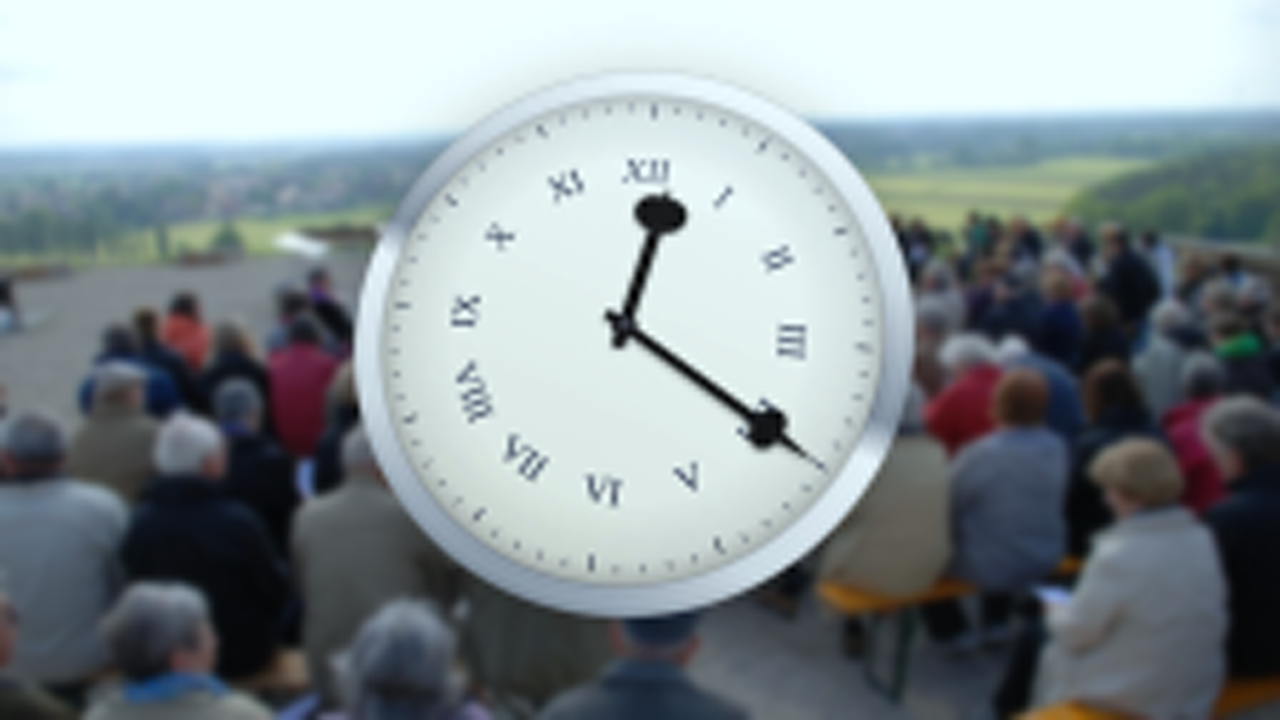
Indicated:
h=12 m=20
